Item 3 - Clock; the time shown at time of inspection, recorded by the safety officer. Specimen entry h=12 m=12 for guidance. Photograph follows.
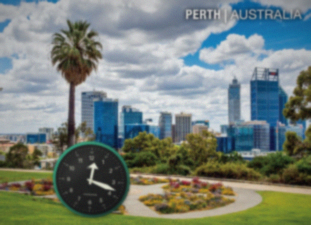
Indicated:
h=12 m=18
